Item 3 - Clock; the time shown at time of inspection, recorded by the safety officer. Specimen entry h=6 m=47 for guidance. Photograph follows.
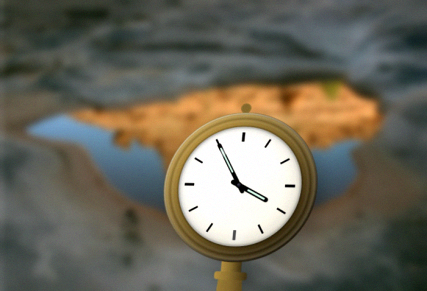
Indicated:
h=3 m=55
